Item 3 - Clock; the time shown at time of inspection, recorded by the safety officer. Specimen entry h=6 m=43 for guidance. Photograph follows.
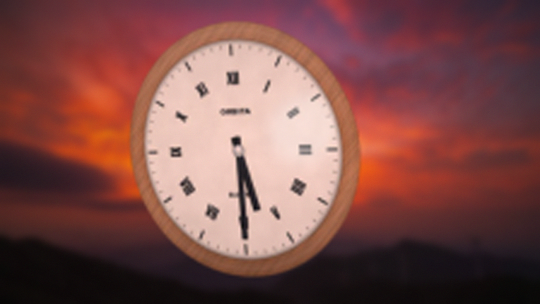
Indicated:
h=5 m=30
